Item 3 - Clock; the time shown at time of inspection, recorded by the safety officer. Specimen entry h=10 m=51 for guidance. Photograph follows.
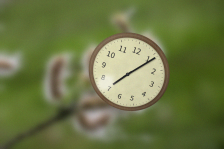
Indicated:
h=7 m=6
